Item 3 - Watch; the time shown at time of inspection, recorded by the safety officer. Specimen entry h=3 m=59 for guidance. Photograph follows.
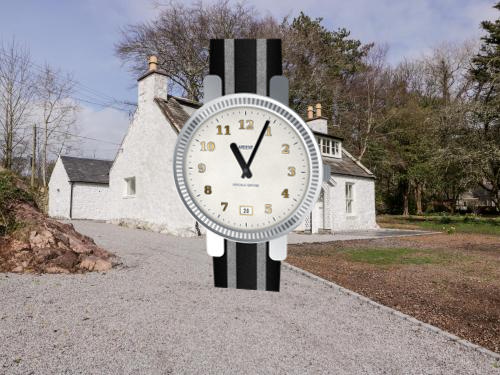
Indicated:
h=11 m=4
